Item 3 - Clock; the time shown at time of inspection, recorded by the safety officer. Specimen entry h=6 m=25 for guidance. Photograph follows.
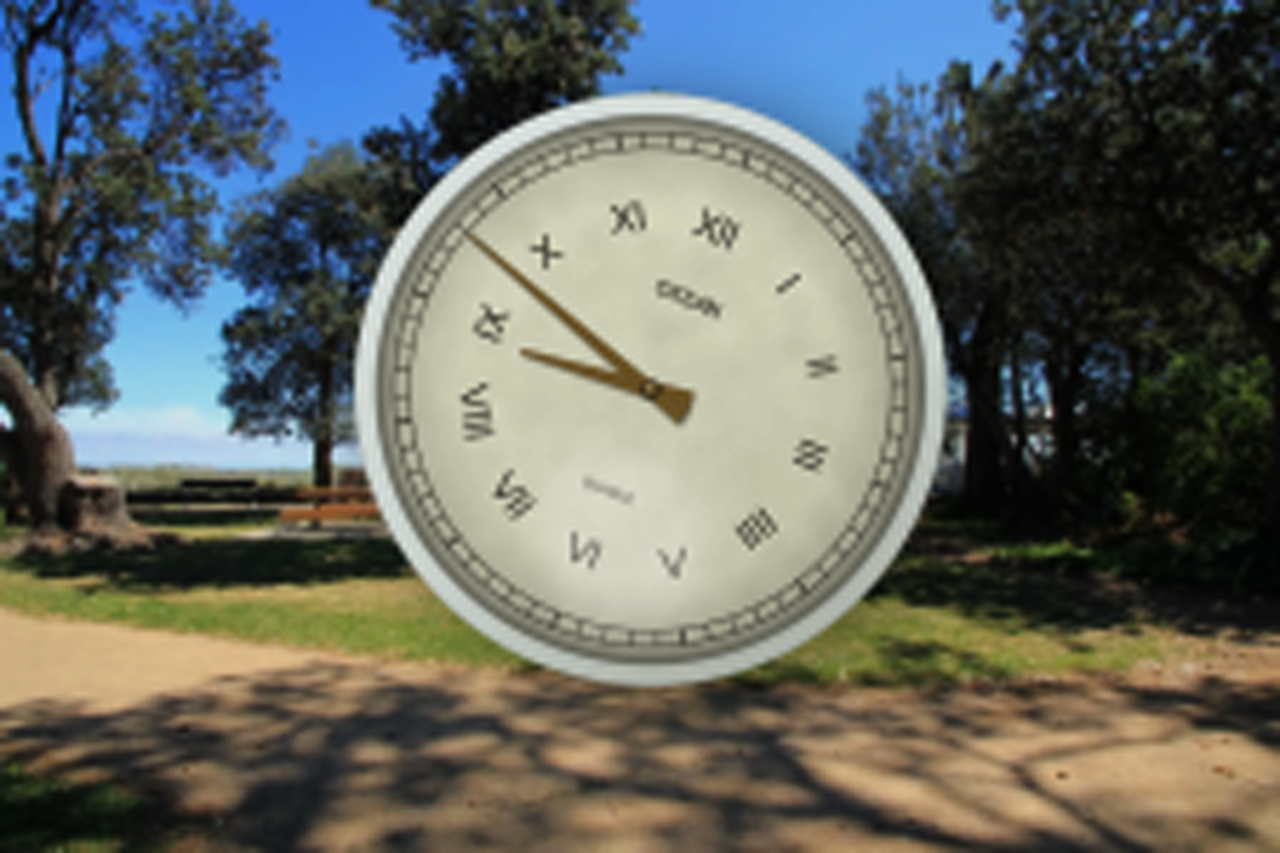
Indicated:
h=8 m=48
